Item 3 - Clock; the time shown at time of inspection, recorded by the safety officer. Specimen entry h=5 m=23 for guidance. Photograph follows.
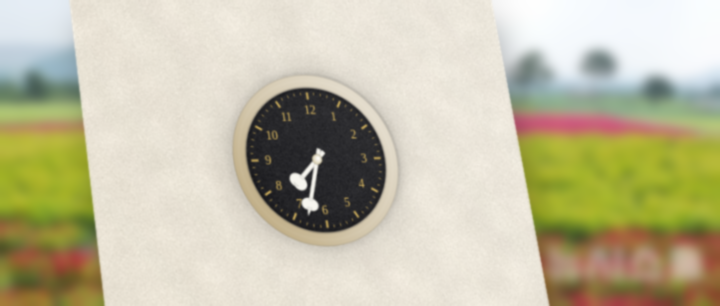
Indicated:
h=7 m=33
